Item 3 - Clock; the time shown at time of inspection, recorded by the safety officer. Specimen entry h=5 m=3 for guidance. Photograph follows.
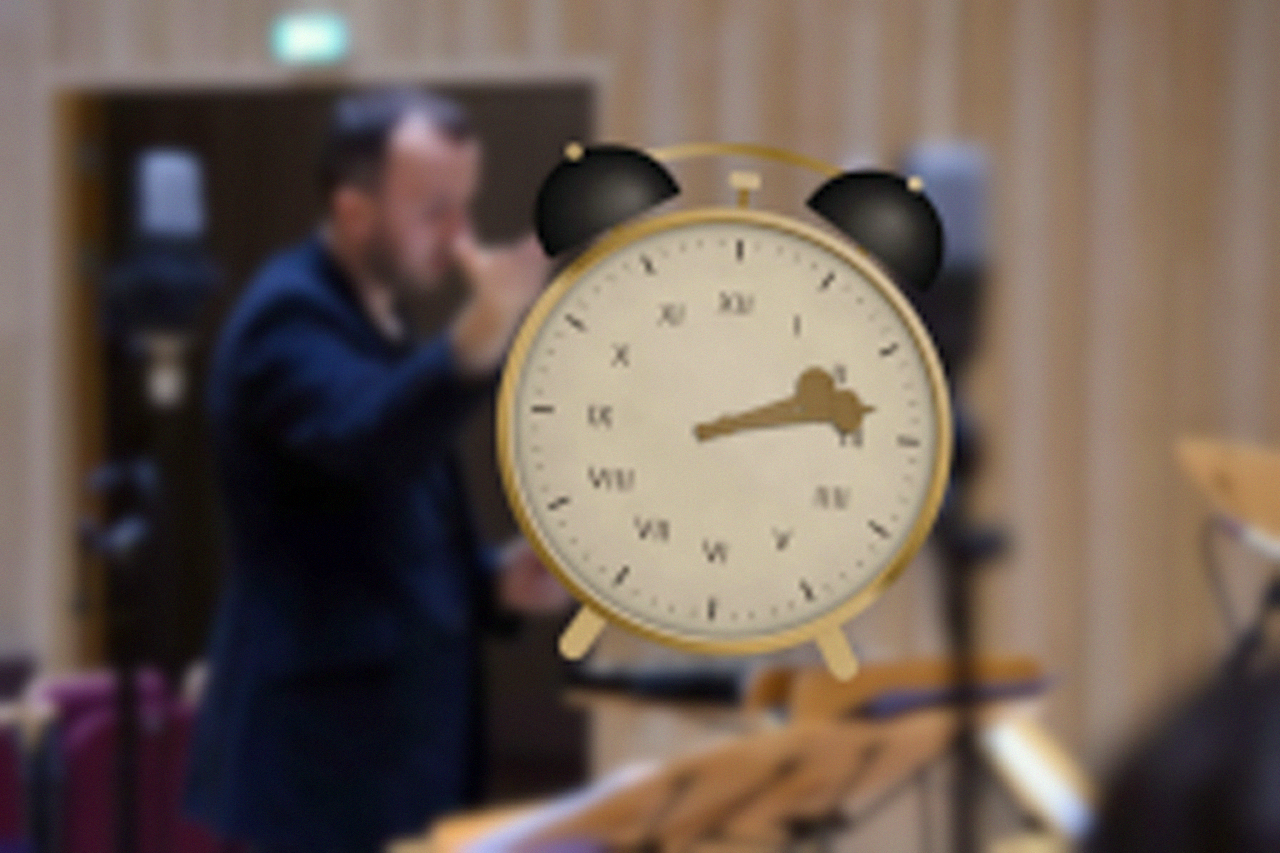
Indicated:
h=2 m=13
